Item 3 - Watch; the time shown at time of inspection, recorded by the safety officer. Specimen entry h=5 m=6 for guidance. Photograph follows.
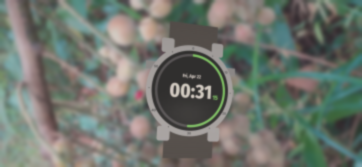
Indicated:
h=0 m=31
